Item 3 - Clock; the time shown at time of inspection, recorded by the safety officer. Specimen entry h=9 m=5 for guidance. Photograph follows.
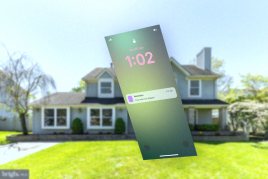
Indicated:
h=1 m=2
